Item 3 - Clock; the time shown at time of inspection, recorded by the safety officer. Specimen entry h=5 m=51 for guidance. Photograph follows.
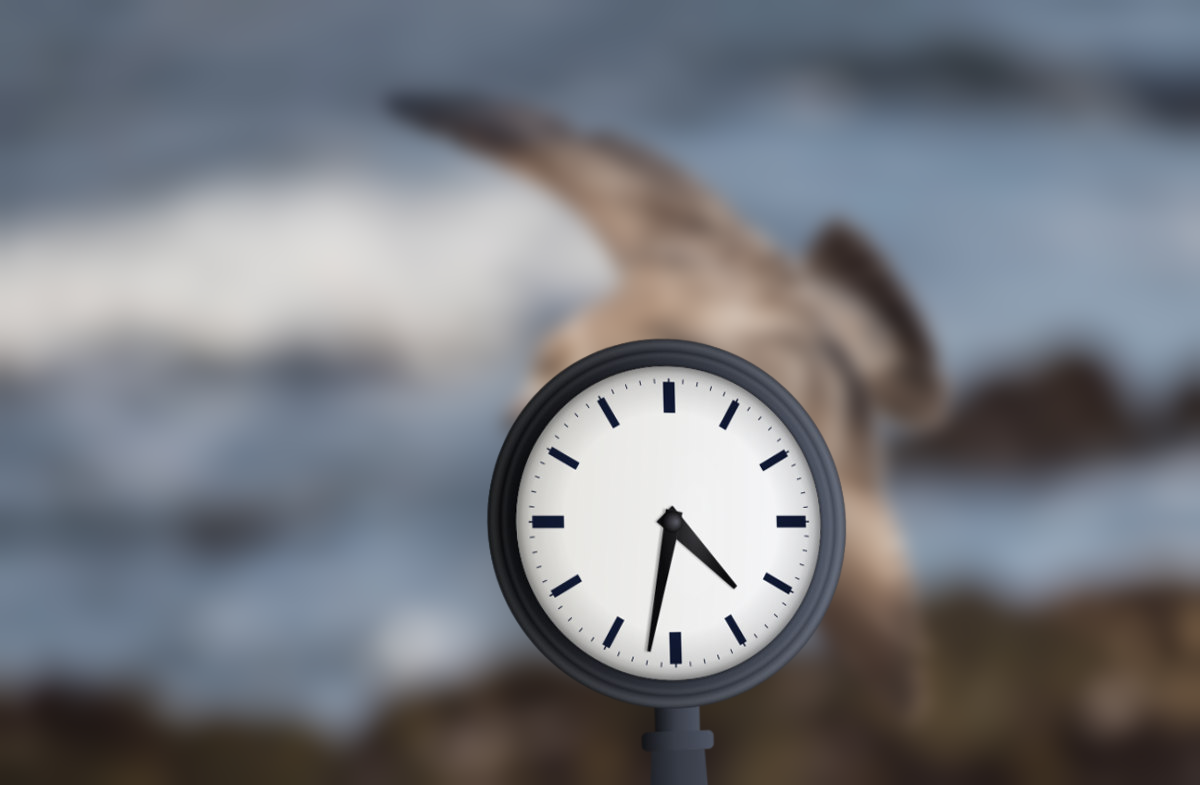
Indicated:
h=4 m=32
